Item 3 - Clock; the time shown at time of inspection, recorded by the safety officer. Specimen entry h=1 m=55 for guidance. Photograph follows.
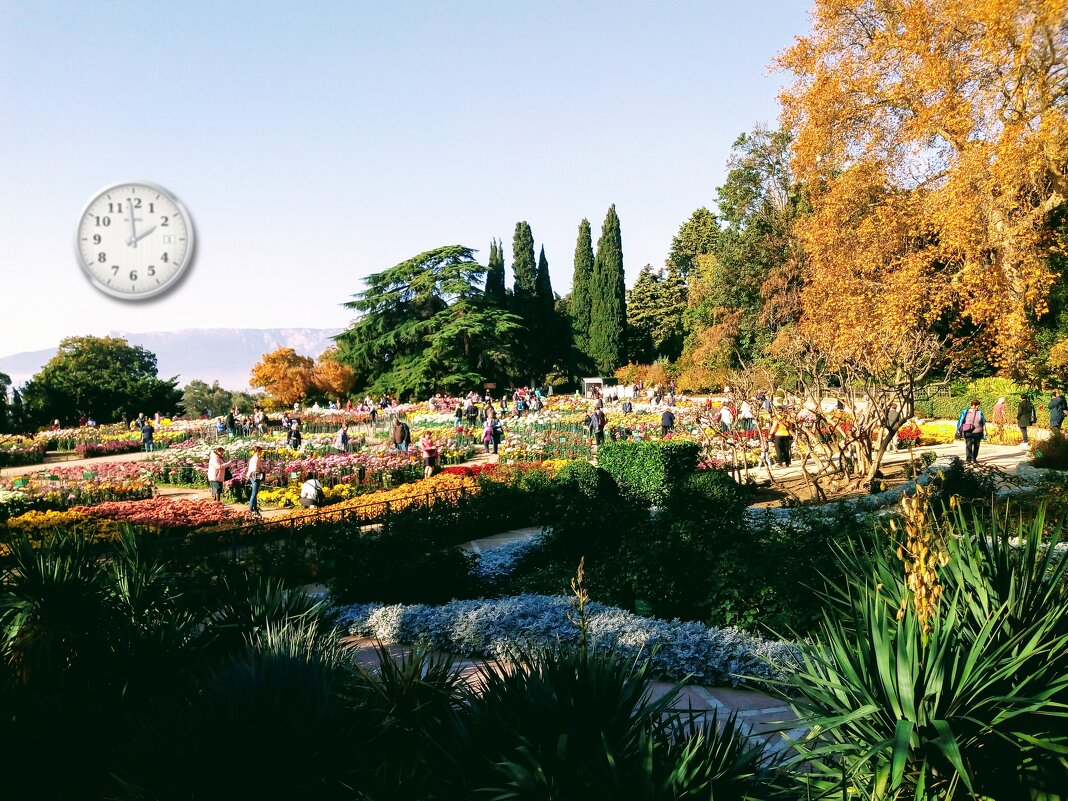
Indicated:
h=1 m=59
